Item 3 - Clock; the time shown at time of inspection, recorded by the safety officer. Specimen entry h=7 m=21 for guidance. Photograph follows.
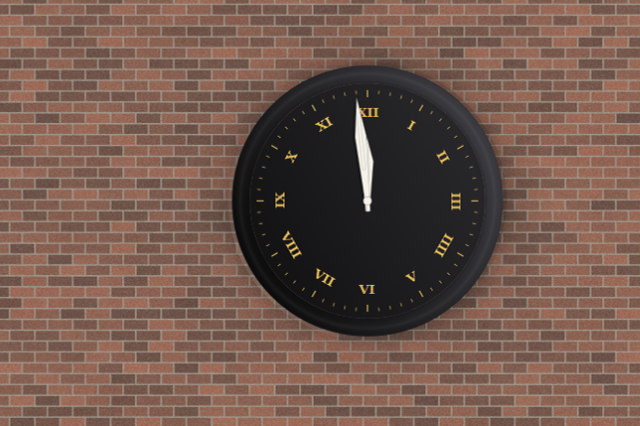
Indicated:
h=11 m=59
